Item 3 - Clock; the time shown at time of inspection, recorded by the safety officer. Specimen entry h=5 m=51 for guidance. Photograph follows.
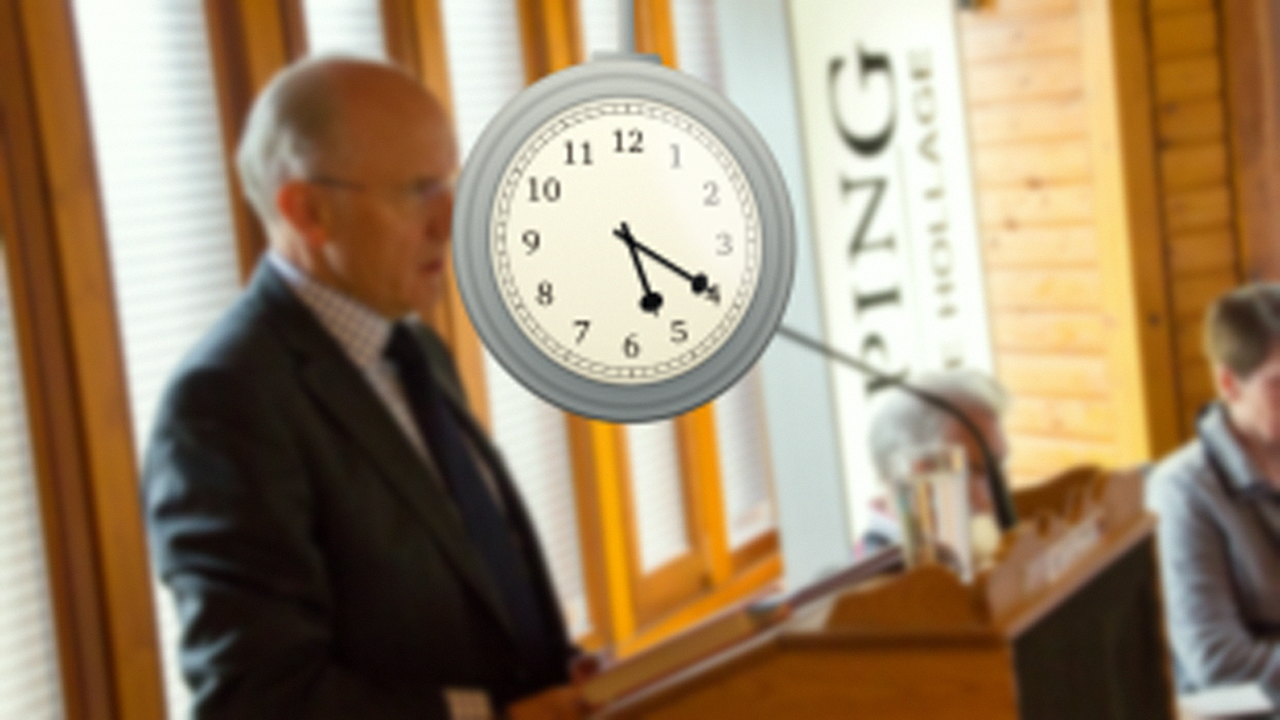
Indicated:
h=5 m=20
